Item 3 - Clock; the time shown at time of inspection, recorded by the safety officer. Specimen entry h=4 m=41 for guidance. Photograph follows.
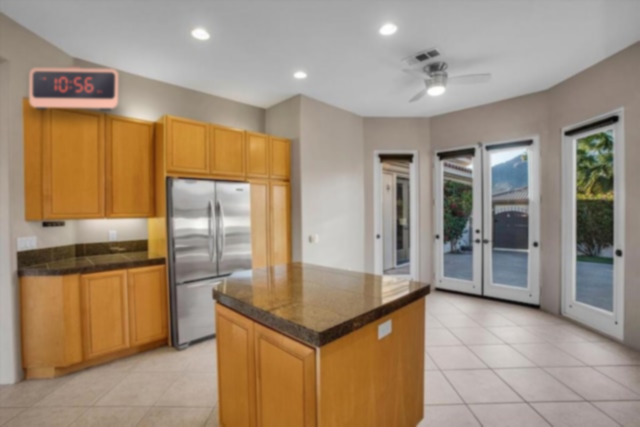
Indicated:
h=10 m=56
